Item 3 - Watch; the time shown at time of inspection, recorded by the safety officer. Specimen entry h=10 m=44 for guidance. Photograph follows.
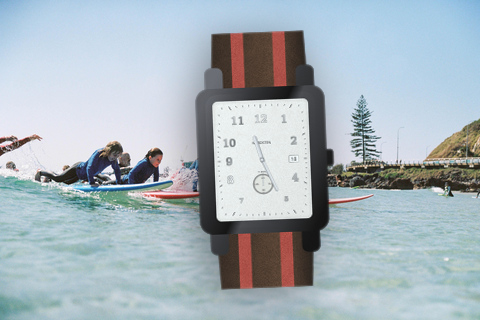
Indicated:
h=11 m=26
